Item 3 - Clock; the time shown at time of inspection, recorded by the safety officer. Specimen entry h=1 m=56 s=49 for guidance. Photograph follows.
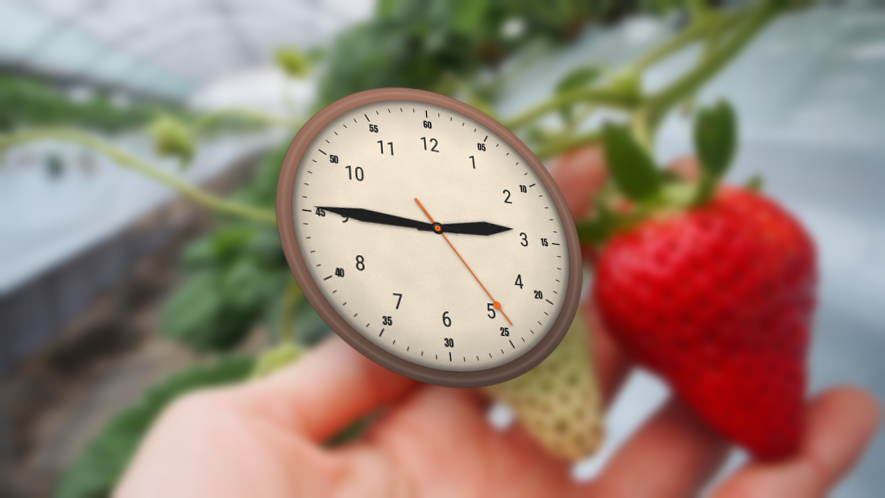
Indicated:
h=2 m=45 s=24
